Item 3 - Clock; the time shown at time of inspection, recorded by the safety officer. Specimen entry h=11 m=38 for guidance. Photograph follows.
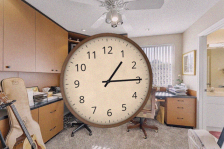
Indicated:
h=1 m=15
